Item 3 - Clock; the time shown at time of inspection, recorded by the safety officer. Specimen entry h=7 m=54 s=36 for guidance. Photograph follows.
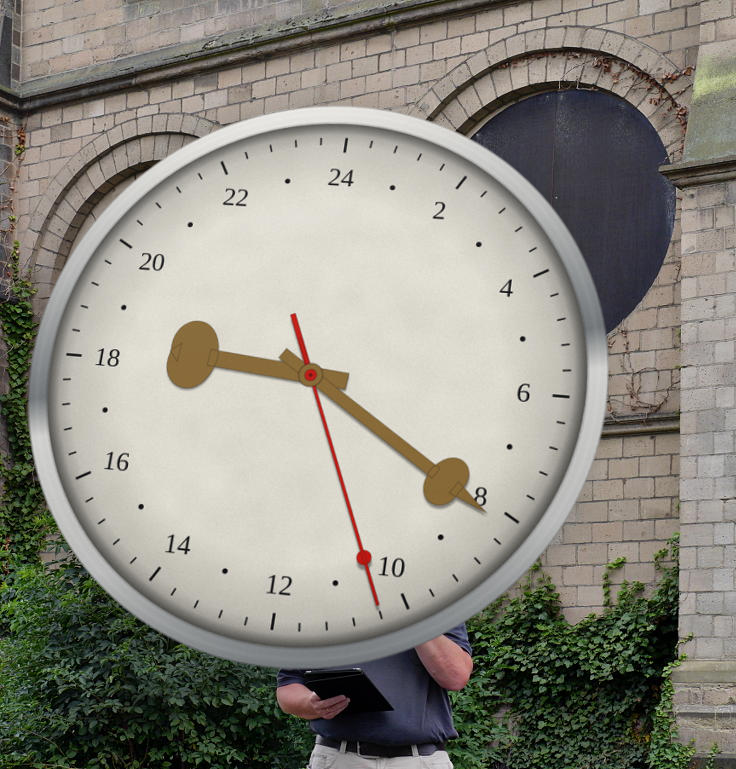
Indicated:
h=18 m=20 s=26
